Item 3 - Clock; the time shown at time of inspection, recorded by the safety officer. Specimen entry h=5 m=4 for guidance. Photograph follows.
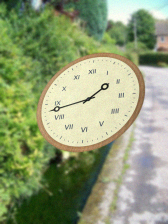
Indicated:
h=1 m=43
